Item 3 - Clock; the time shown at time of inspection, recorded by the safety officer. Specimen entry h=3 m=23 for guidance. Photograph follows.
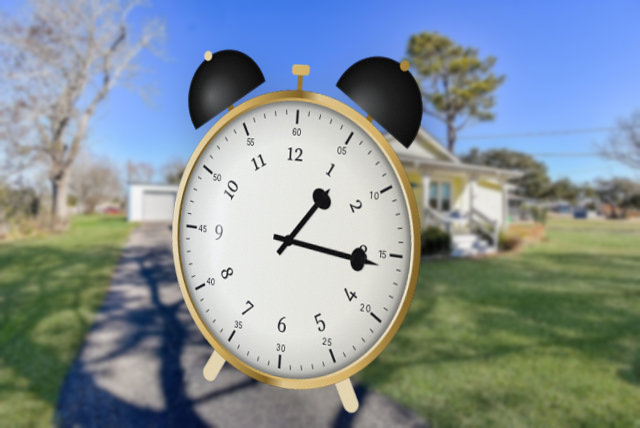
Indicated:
h=1 m=16
